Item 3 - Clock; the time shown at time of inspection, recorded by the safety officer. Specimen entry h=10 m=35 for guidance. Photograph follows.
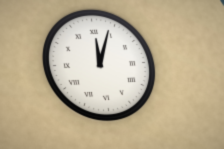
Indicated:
h=12 m=4
